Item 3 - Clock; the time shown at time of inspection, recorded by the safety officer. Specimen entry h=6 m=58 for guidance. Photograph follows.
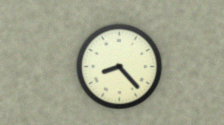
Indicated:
h=8 m=23
